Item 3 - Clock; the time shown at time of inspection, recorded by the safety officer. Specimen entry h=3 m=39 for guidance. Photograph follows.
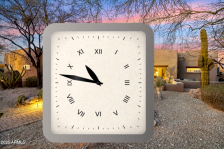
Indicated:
h=10 m=47
